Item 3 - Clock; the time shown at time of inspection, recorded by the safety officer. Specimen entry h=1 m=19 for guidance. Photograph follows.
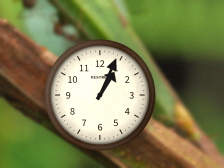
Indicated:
h=1 m=4
